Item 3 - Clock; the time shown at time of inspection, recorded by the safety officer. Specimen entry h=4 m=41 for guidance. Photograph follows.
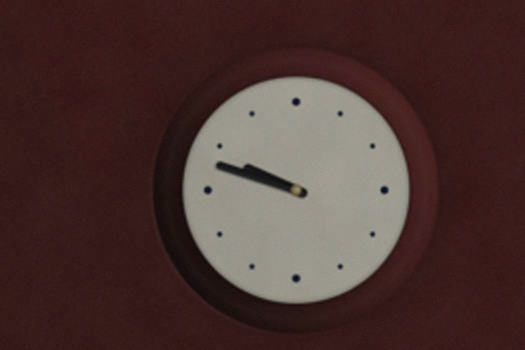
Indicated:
h=9 m=48
